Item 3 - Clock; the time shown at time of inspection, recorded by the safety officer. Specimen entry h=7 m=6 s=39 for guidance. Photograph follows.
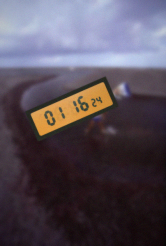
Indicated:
h=1 m=16 s=24
